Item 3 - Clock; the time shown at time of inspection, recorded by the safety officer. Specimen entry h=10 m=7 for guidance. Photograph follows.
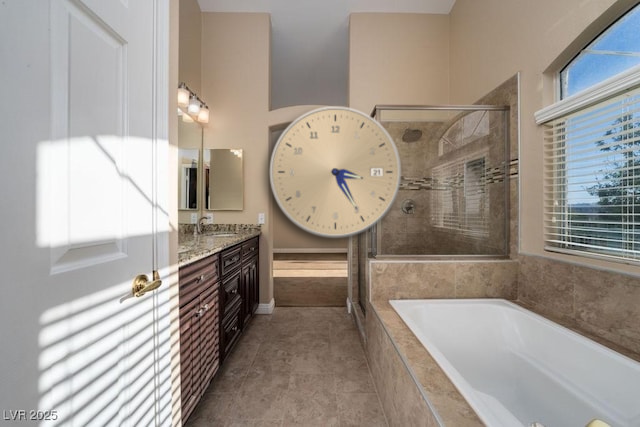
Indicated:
h=3 m=25
